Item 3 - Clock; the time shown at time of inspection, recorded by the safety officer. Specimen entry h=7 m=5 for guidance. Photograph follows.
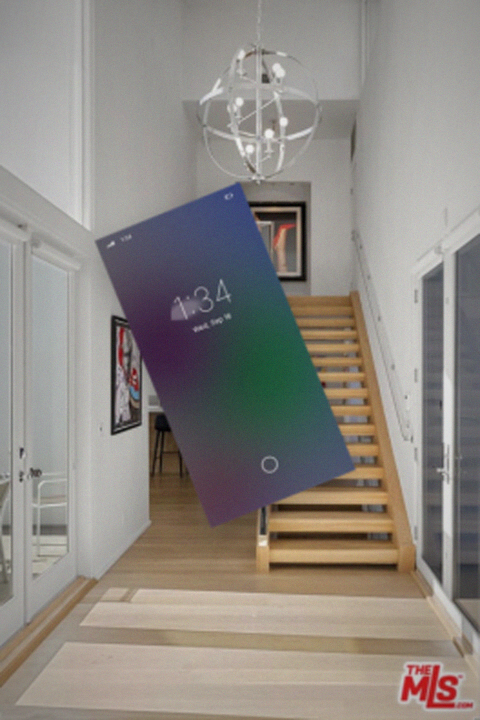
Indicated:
h=1 m=34
